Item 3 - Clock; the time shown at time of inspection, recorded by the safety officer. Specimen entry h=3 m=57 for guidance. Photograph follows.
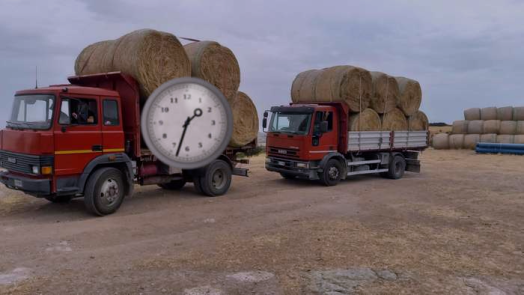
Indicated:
h=1 m=33
